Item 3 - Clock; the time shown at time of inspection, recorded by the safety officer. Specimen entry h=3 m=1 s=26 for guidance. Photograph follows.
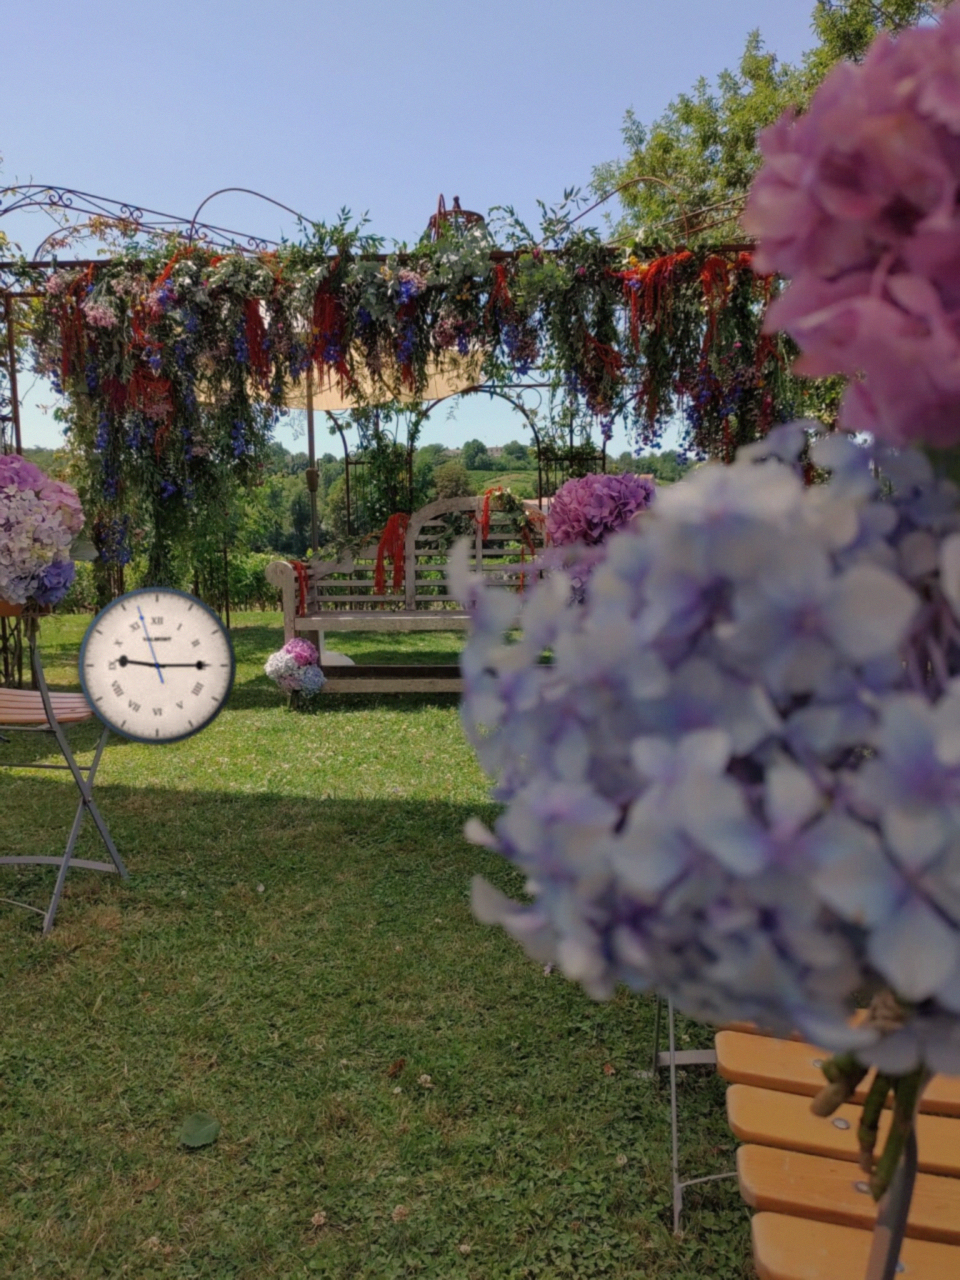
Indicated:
h=9 m=14 s=57
